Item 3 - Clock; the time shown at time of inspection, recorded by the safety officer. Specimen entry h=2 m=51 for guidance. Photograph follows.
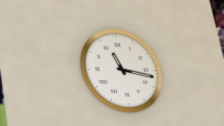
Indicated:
h=11 m=17
